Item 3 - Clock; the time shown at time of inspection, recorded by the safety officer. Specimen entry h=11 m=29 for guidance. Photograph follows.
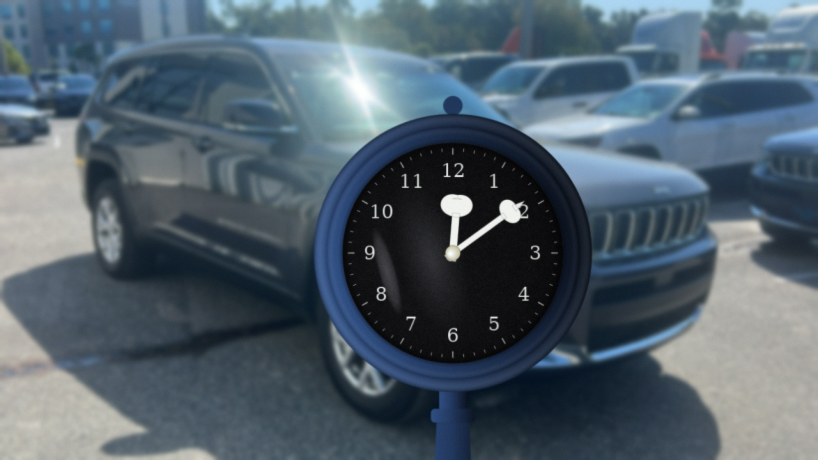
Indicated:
h=12 m=9
